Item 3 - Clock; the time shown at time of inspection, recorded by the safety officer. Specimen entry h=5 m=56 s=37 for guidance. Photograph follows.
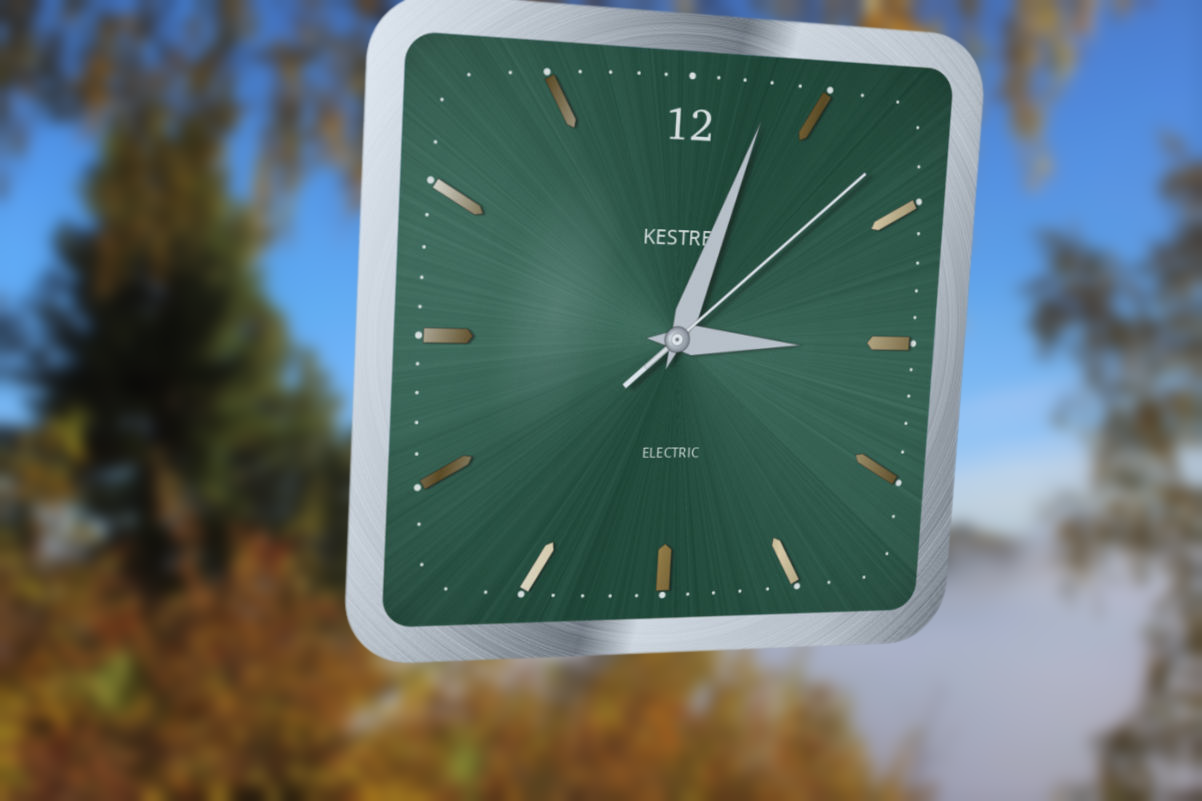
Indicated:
h=3 m=3 s=8
